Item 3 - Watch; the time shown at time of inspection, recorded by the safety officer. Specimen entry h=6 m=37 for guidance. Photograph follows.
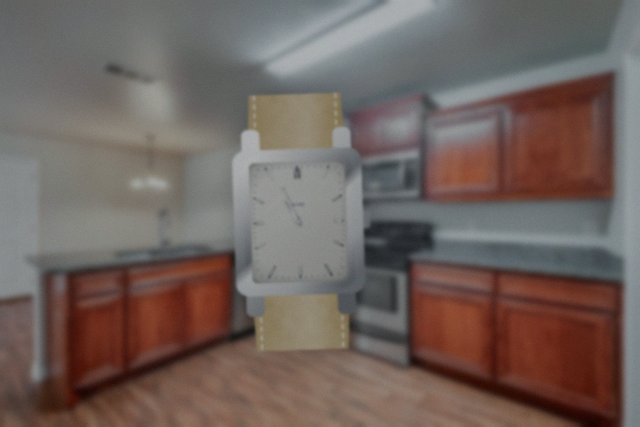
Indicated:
h=10 m=56
